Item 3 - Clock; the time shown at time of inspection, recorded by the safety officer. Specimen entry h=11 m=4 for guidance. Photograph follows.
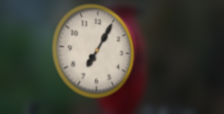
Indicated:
h=7 m=5
